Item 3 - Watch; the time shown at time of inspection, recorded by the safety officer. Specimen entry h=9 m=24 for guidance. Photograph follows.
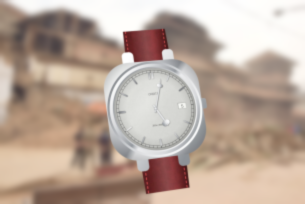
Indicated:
h=5 m=3
